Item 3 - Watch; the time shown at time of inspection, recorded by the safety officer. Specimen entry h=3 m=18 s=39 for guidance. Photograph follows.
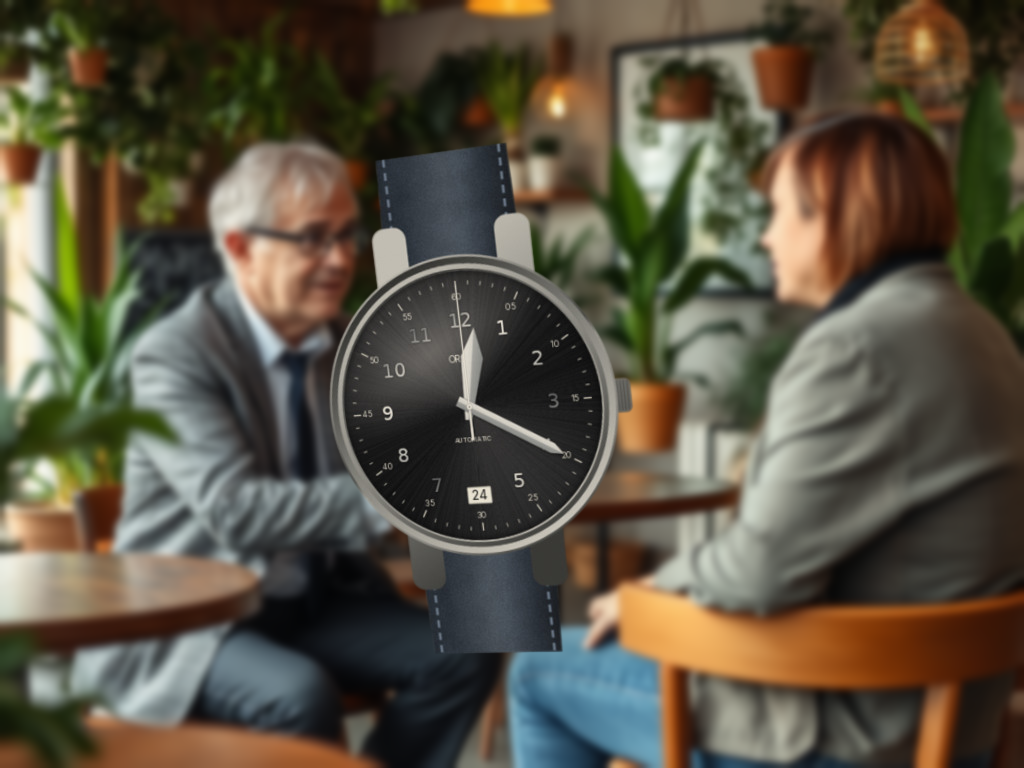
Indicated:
h=12 m=20 s=0
